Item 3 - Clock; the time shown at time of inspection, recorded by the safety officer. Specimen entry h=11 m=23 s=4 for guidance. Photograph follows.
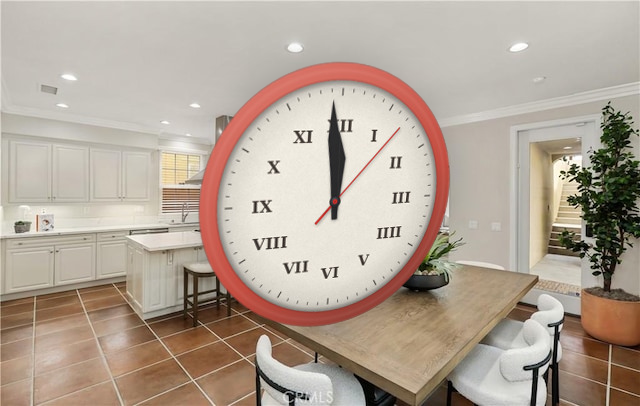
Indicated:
h=11 m=59 s=7
